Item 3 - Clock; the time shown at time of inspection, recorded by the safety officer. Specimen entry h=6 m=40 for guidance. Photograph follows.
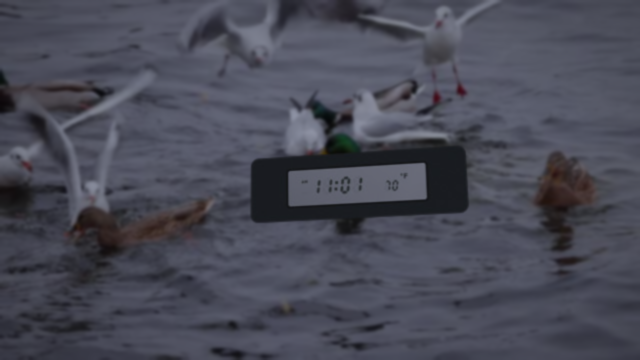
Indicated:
h=11 m=1
